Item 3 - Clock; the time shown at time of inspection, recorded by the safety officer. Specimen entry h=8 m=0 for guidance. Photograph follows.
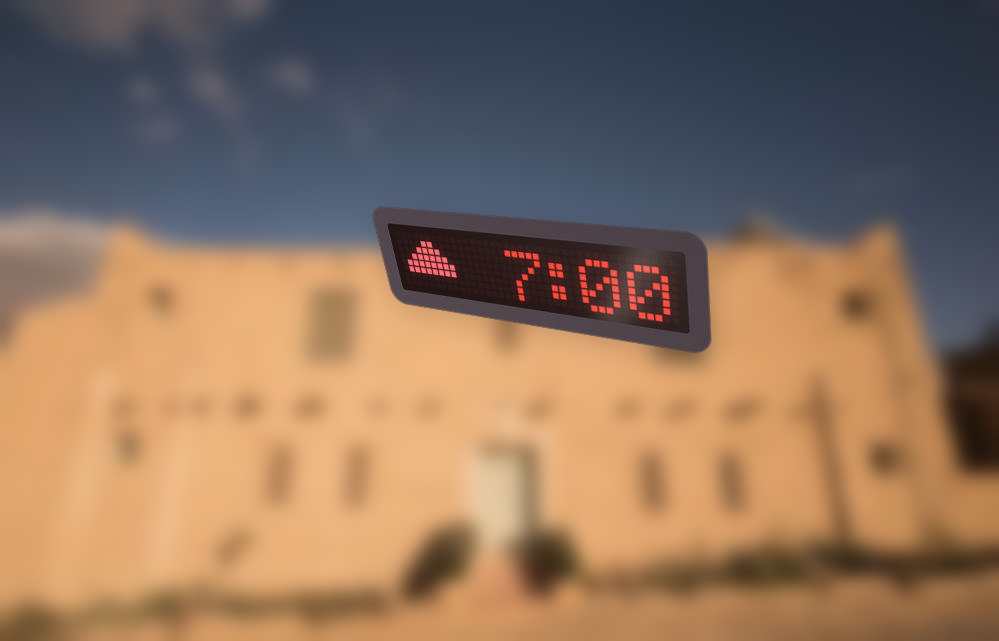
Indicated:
h=7 m=0
